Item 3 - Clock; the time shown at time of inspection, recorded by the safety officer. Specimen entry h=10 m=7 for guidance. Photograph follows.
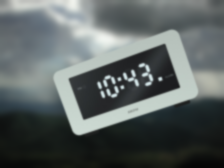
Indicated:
h=10 m=43
